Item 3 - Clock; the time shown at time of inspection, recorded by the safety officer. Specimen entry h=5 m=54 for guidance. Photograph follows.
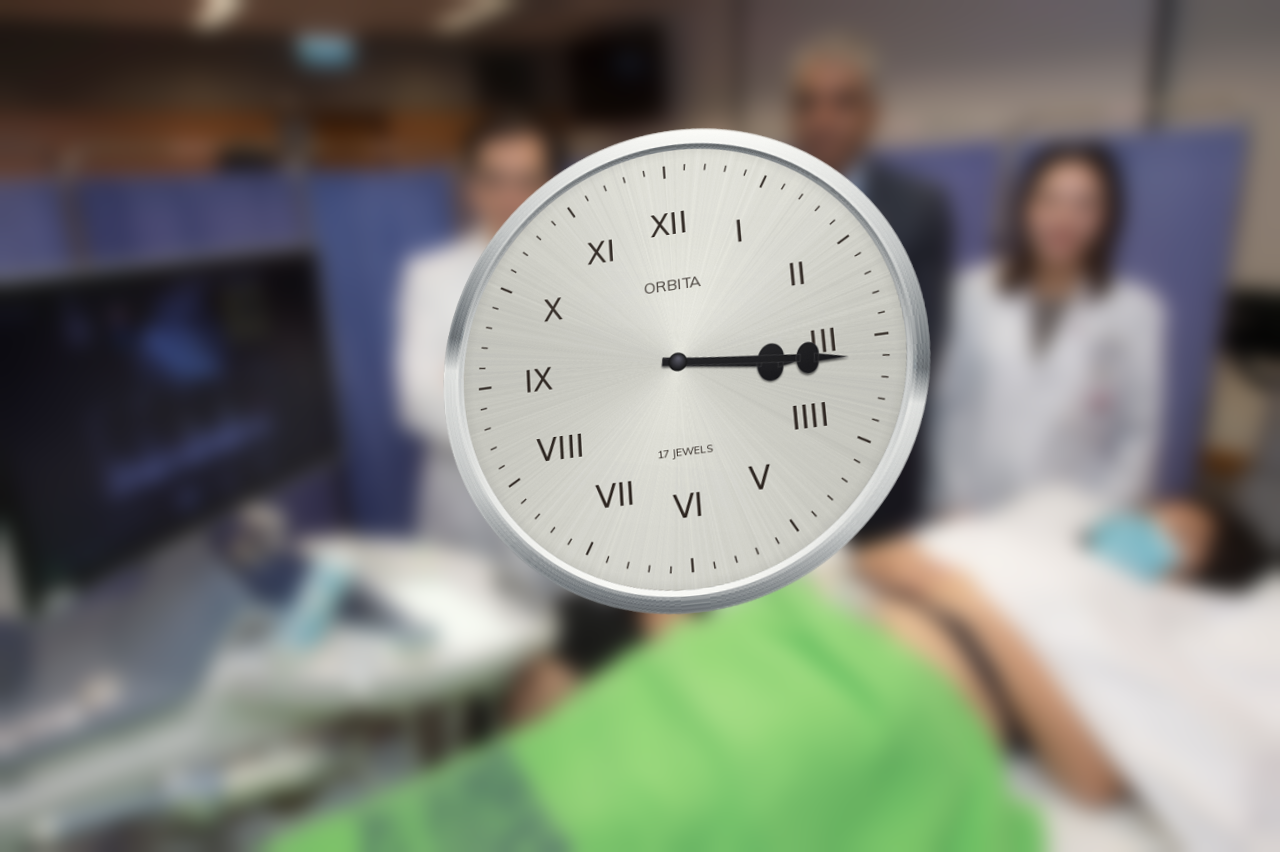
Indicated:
h=3 m=16
